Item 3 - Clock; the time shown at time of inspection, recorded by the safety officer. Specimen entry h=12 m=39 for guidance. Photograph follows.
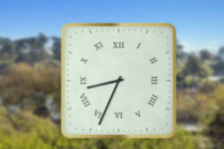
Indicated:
h=8 m=34
